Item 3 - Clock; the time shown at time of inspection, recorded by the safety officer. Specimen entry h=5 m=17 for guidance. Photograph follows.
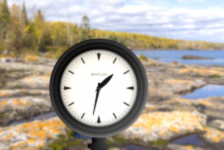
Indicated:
h=1 m=32
